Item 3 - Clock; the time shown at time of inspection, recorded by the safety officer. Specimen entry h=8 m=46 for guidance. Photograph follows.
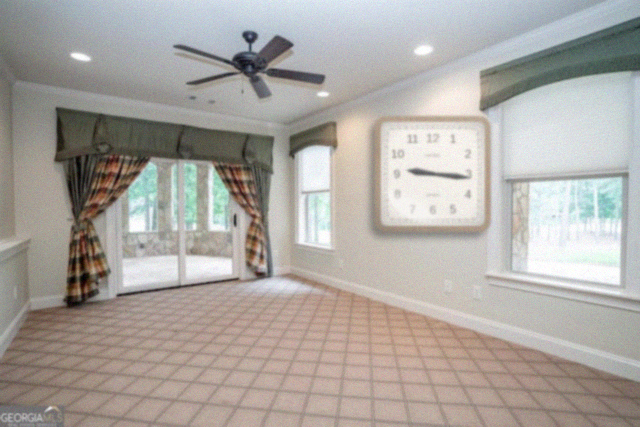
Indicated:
h=9 m=16
